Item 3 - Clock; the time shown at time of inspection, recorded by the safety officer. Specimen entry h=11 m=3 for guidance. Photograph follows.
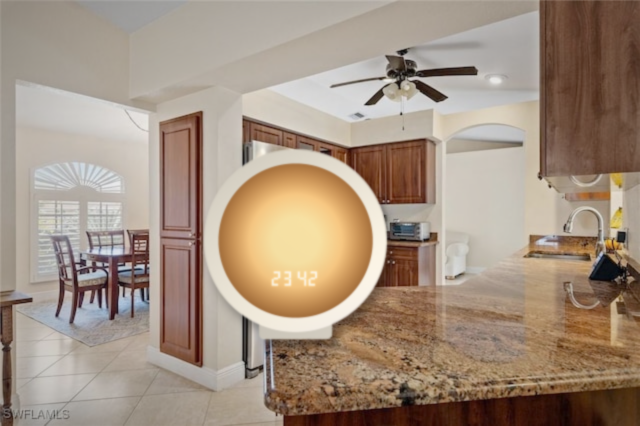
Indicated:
h=23 m=42
